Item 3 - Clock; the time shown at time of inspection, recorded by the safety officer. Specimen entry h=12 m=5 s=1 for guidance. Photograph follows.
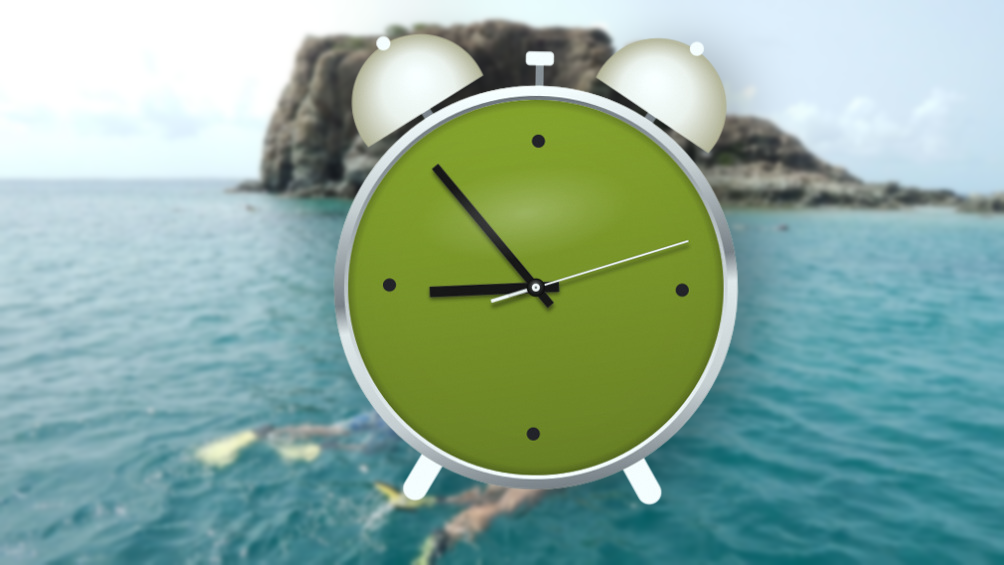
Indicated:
h=8 m=53 s=12
